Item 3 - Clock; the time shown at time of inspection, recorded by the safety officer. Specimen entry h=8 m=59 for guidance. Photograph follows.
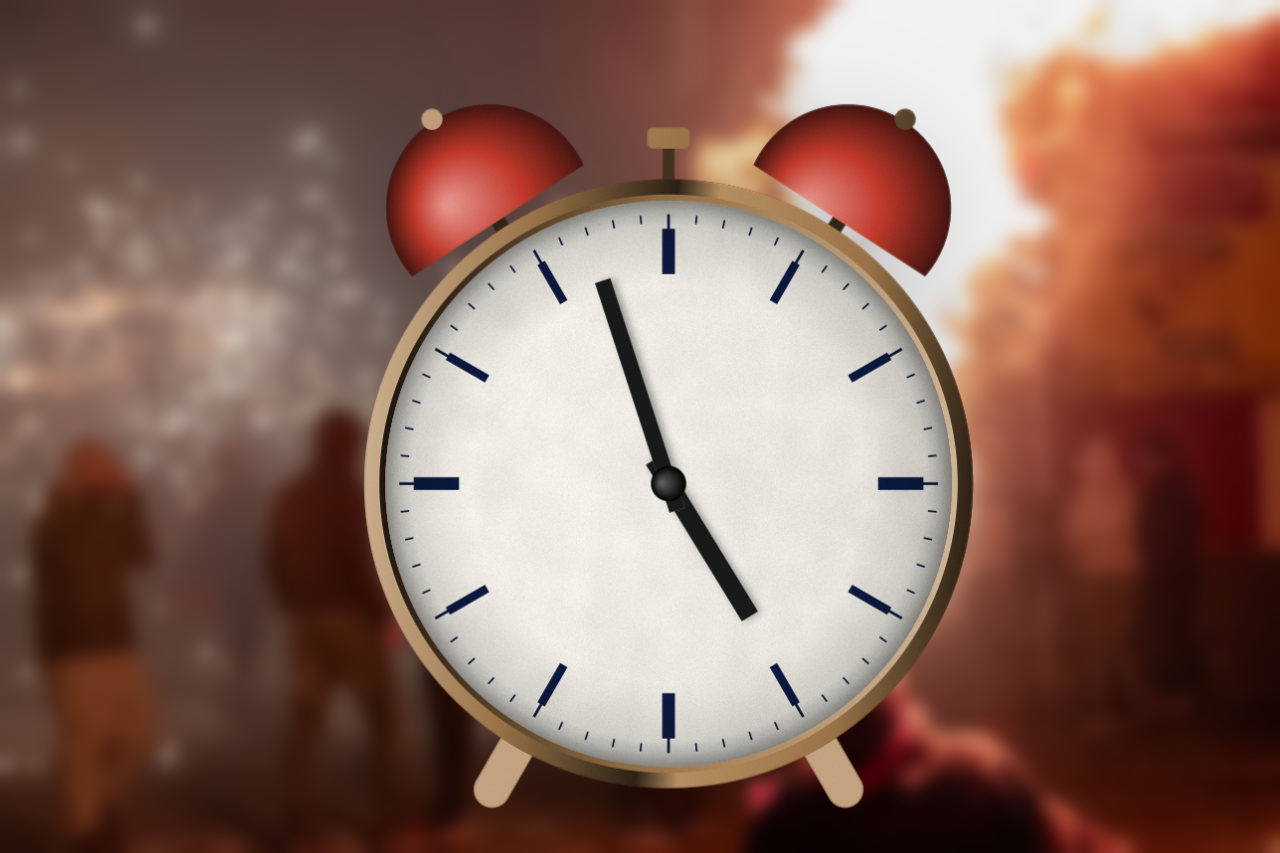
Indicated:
h=4 m=57
